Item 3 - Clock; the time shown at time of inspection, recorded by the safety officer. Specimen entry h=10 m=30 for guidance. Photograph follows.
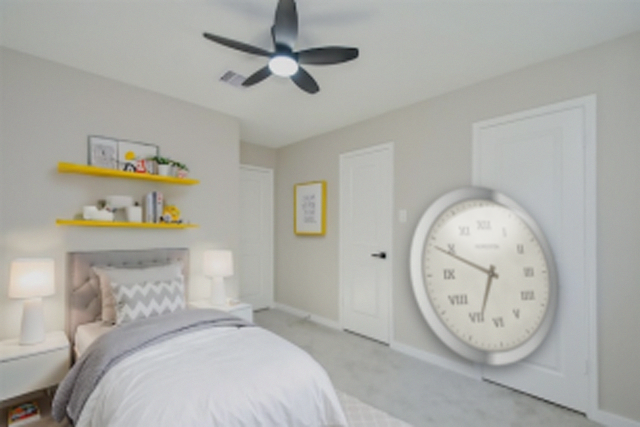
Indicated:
h=6 m=49
